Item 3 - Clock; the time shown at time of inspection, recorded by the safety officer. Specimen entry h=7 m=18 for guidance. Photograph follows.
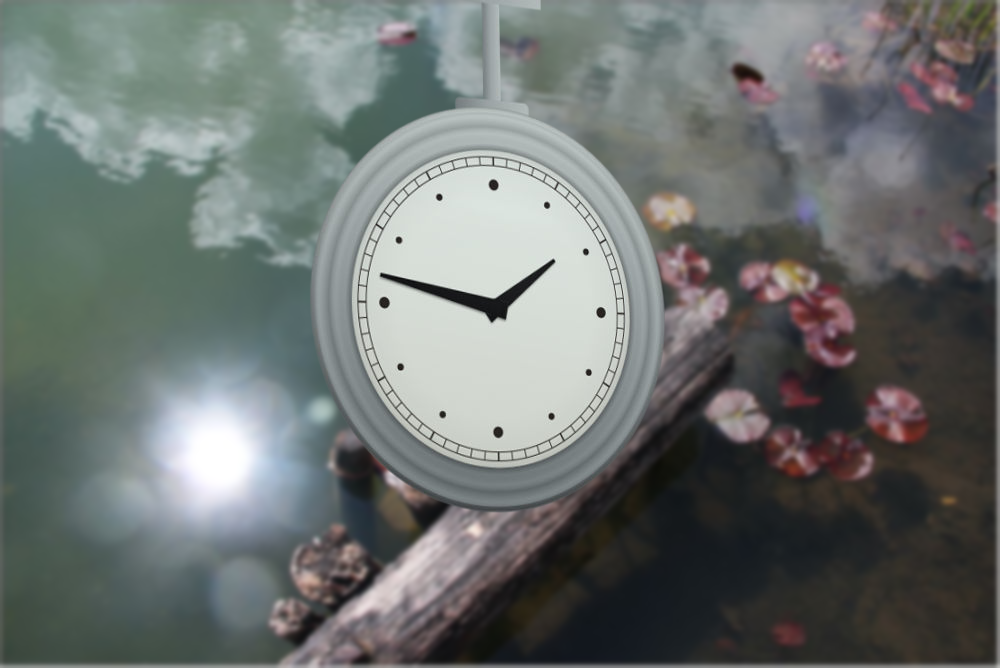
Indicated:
h=1 m=47
